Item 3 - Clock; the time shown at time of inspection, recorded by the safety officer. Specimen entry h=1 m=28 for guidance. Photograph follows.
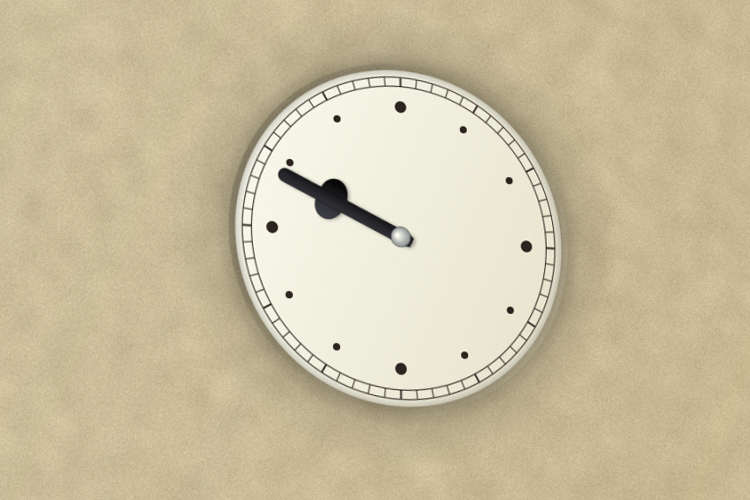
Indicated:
h=9 m=49
